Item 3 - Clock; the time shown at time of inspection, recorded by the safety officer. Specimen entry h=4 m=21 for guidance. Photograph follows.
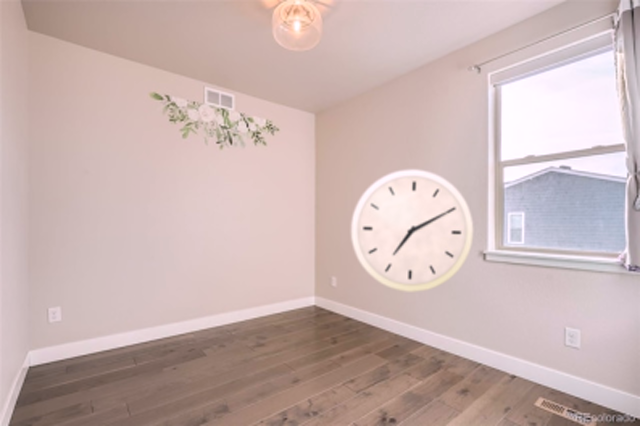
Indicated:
h=7 m=10
